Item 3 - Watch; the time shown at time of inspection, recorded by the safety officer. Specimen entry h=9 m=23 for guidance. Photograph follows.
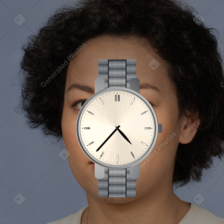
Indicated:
h=4 m=37
